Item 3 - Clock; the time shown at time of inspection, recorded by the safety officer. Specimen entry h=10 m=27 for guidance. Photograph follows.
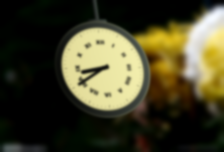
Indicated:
h=8 m=40
